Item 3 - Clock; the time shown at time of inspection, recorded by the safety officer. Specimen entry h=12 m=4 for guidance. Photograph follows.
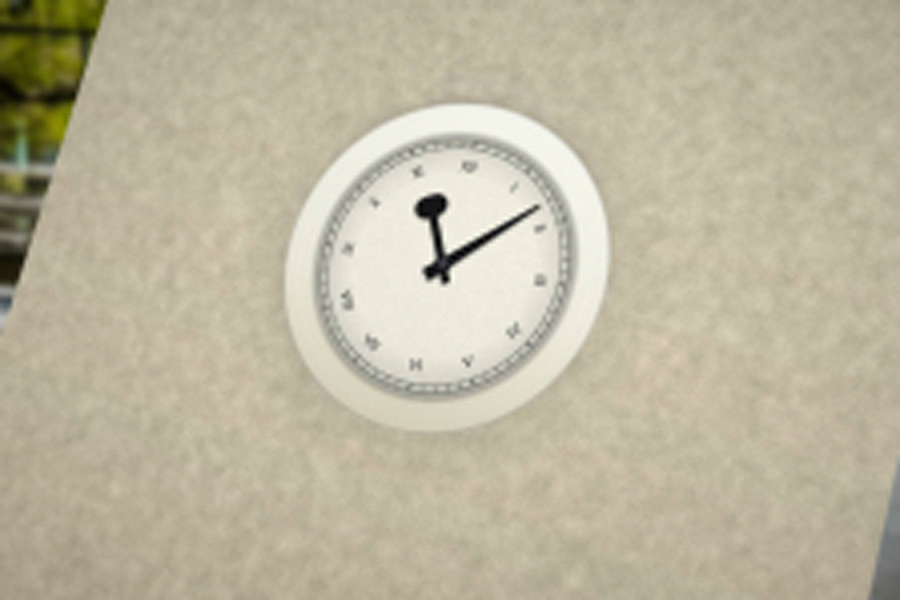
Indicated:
h=11 m=8
